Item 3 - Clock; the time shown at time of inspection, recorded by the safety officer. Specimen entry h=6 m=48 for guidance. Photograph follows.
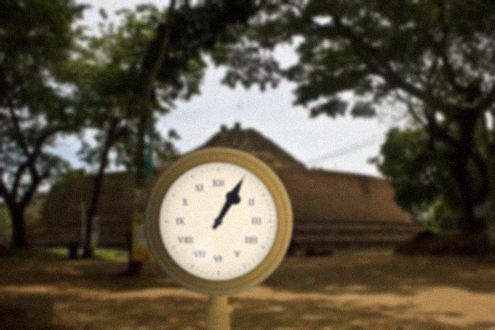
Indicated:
h=1 m=5
